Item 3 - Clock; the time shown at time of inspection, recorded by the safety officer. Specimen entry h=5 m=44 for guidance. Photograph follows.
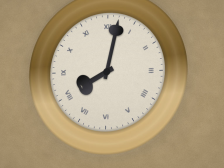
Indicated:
h=8 m=2
